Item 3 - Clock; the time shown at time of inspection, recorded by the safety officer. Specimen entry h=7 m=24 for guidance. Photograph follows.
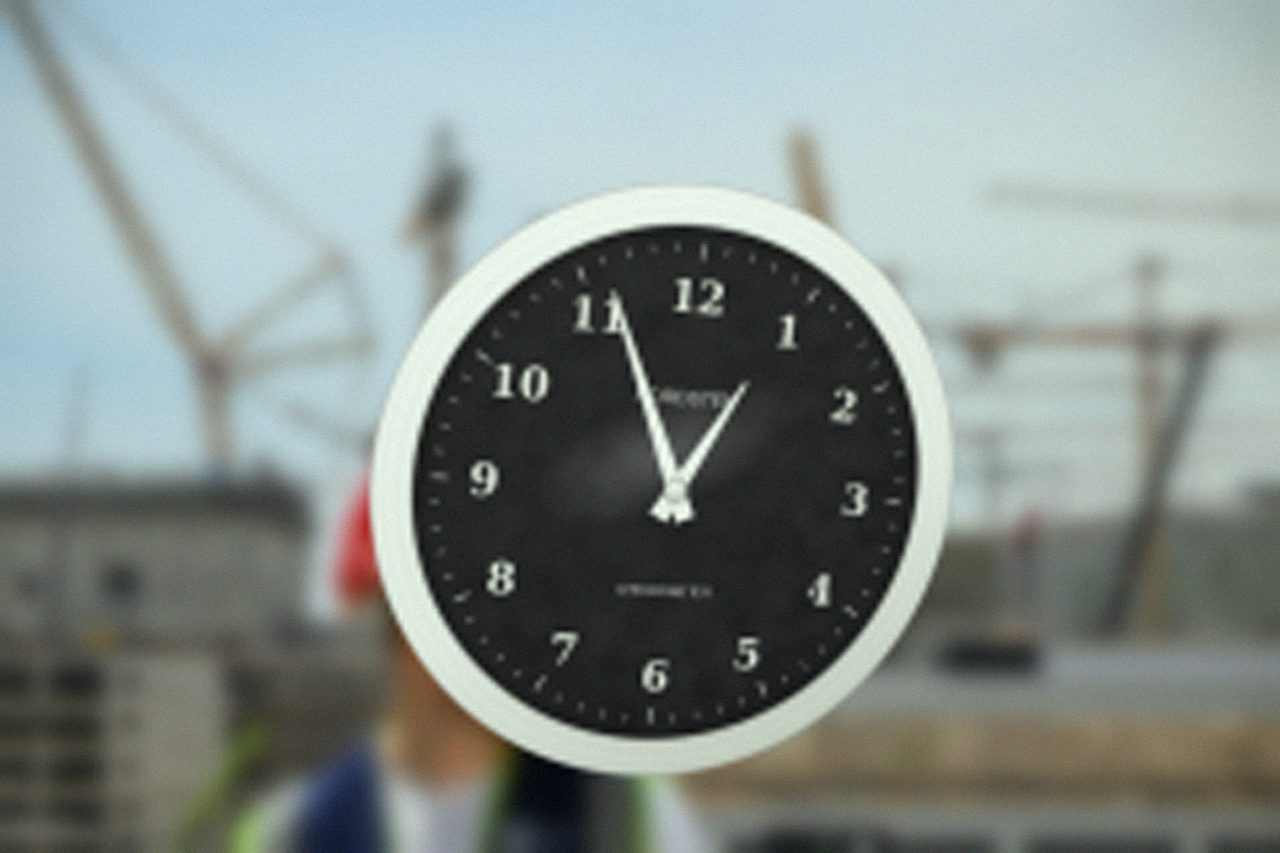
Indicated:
h=12 m=56
